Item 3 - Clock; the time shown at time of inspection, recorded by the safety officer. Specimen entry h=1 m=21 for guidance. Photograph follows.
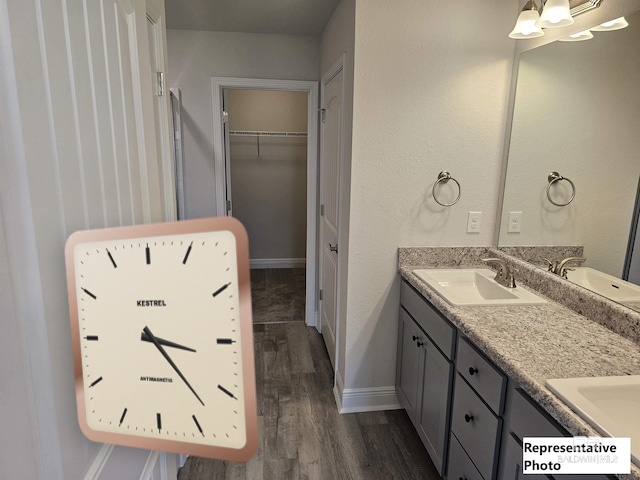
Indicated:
h=3 m=23
